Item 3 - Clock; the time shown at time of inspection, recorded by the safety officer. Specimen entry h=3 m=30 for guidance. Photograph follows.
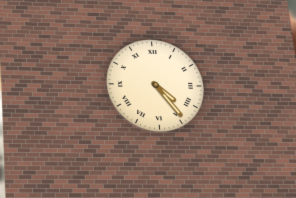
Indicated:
h=4 m=24
